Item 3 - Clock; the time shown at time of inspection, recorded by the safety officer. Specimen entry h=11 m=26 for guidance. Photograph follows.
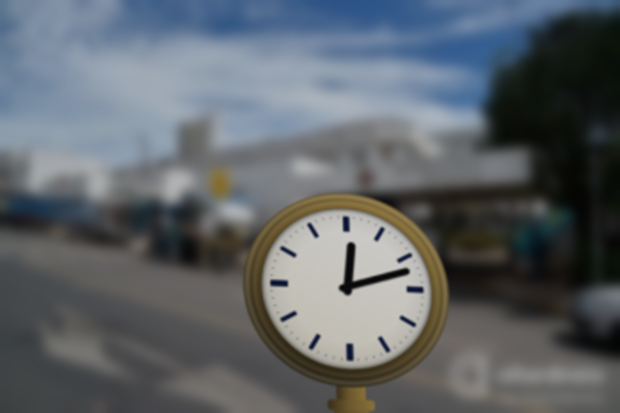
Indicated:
h=12 m=12
